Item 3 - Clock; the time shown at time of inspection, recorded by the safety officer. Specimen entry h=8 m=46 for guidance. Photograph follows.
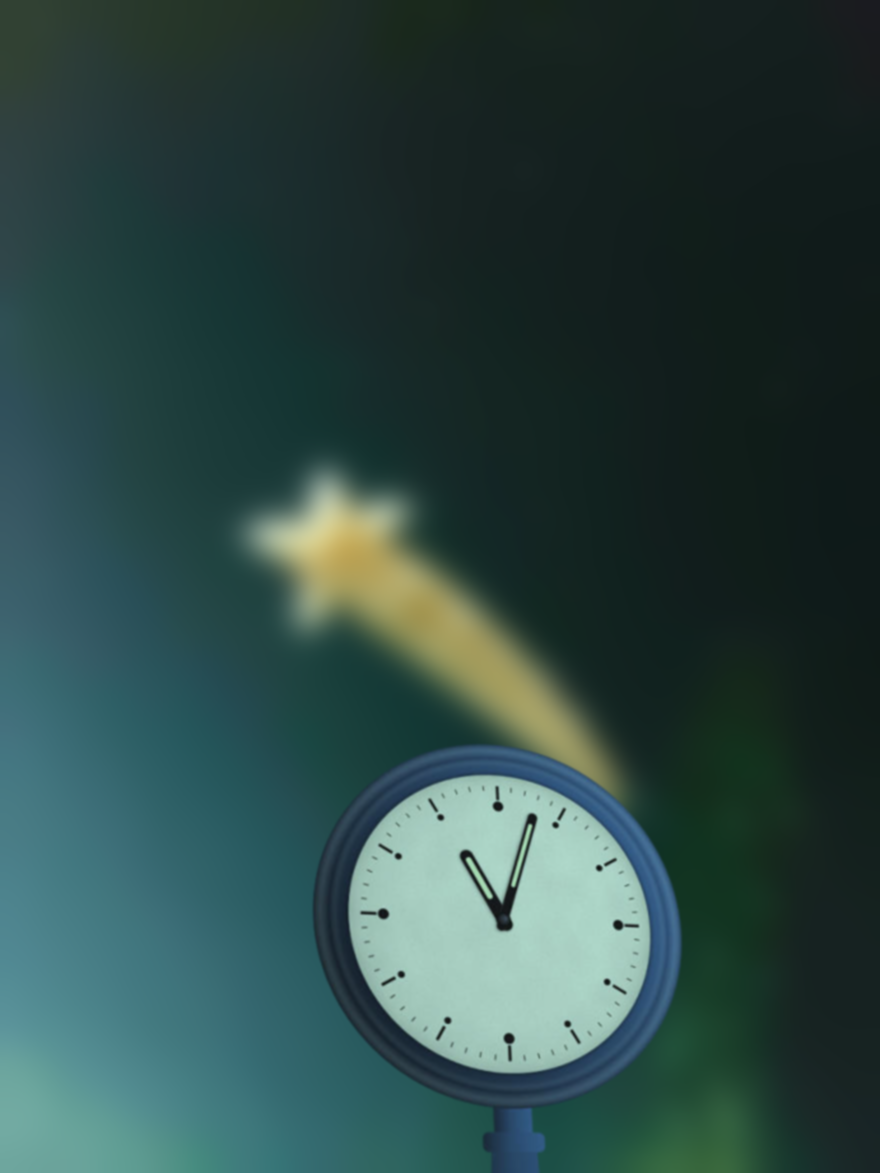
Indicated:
h=11 m=3
